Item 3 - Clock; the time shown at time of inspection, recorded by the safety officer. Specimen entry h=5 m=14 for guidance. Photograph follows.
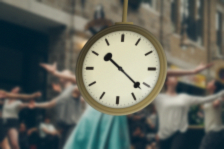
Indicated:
h=10 m=22
